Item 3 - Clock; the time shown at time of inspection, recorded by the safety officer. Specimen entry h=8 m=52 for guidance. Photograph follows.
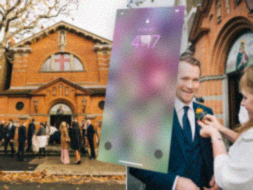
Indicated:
h=4 m=17
